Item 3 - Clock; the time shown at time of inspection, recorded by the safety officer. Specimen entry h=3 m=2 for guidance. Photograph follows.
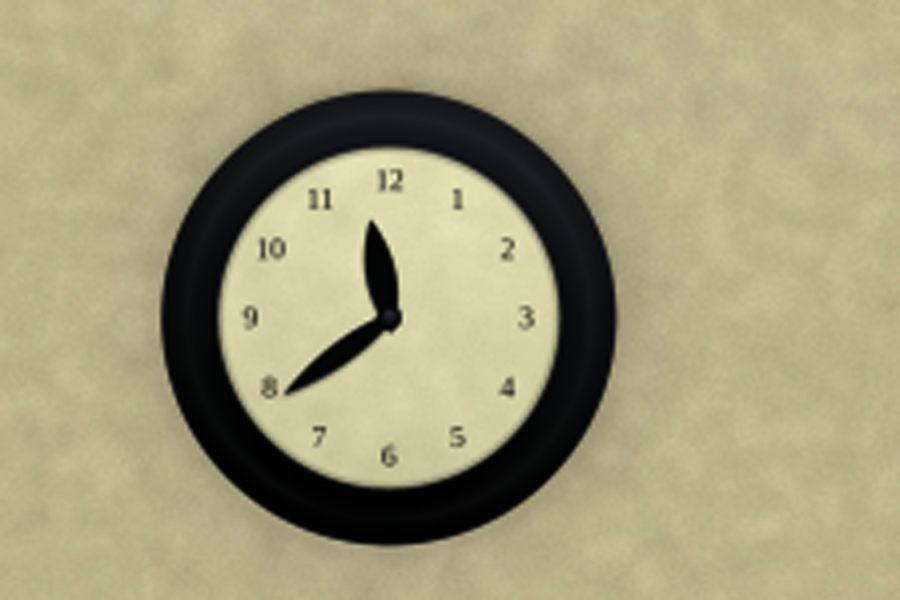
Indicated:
h=11 m=39
